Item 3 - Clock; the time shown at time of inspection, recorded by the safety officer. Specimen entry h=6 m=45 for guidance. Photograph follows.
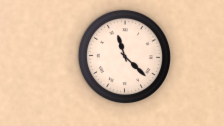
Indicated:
h=11 m=22
